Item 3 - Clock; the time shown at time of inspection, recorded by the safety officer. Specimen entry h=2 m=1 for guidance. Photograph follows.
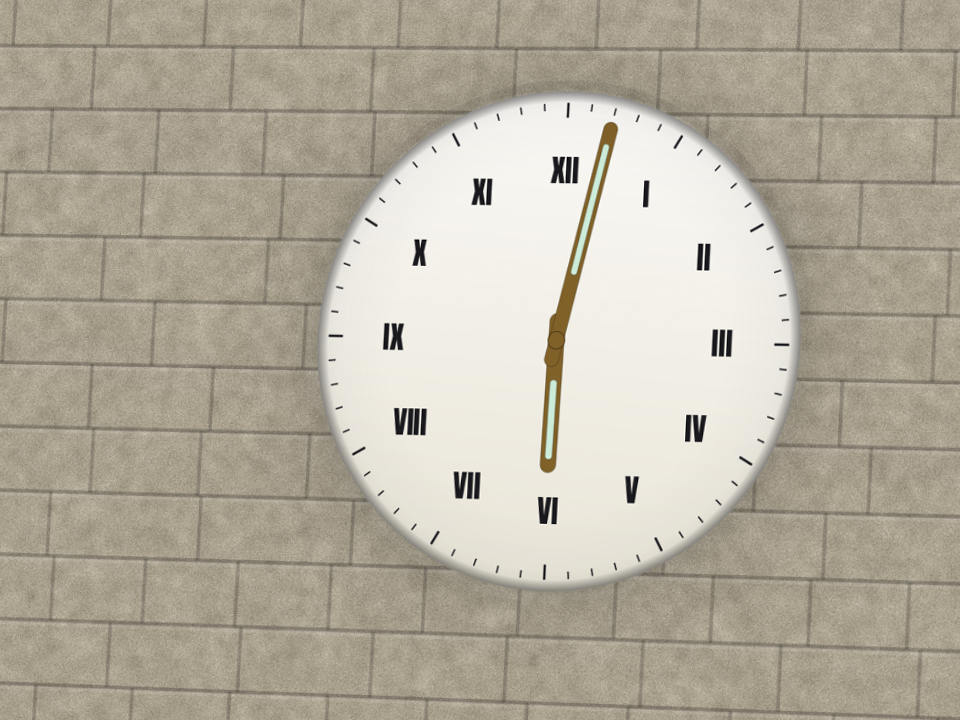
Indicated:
h=6 m=2
